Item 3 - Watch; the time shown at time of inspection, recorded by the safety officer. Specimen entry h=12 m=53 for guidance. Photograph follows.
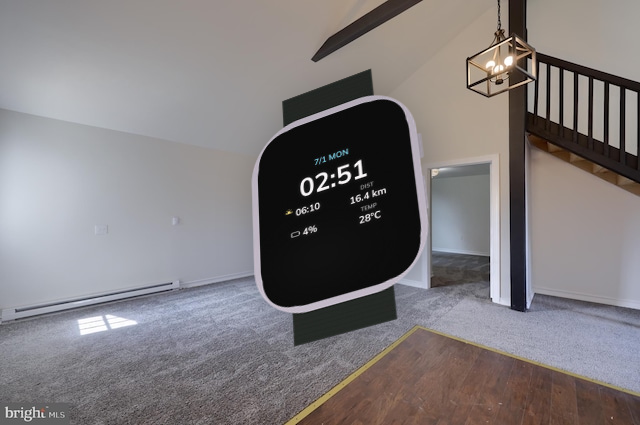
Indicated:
h=2 m=51
